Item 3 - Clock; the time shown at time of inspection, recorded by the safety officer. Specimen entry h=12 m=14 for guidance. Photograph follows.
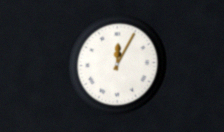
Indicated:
h=12 m=5
